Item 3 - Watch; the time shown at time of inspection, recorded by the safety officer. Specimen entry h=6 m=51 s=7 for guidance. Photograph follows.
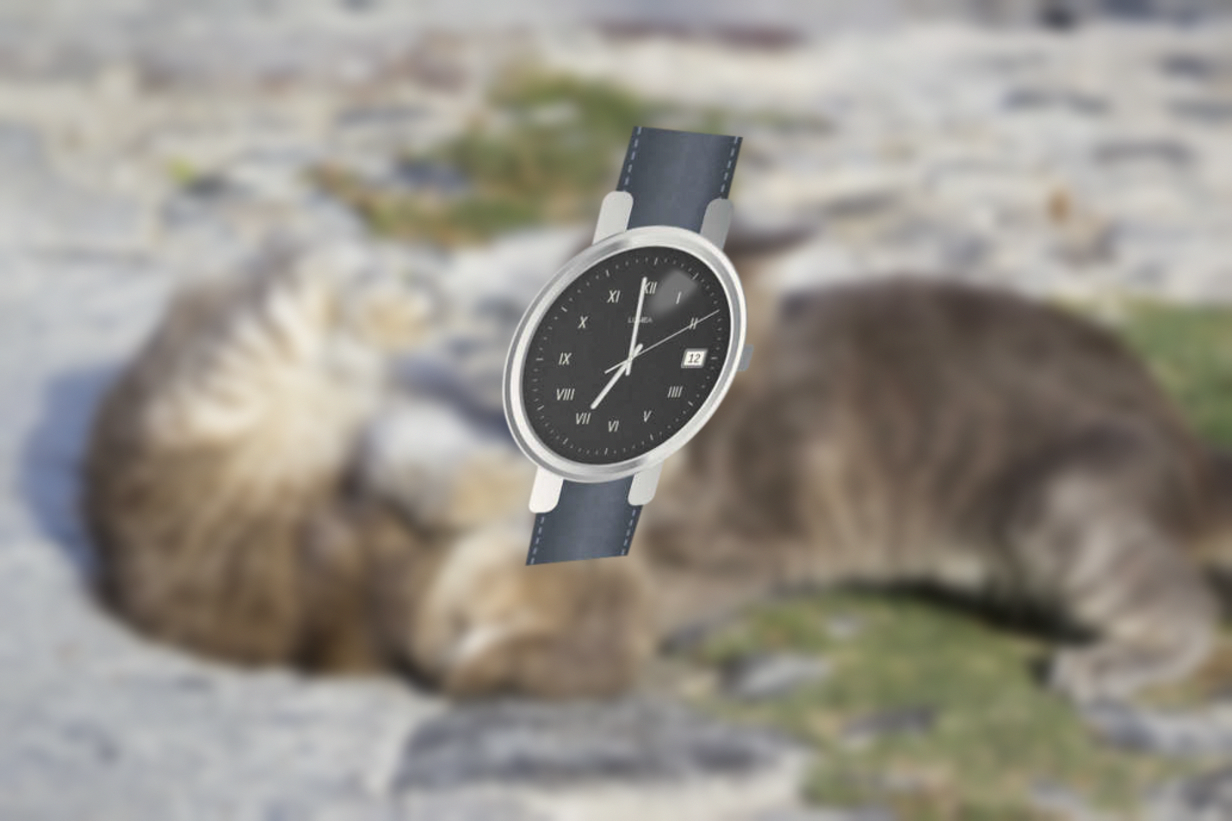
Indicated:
h=6 m=59 s=10
